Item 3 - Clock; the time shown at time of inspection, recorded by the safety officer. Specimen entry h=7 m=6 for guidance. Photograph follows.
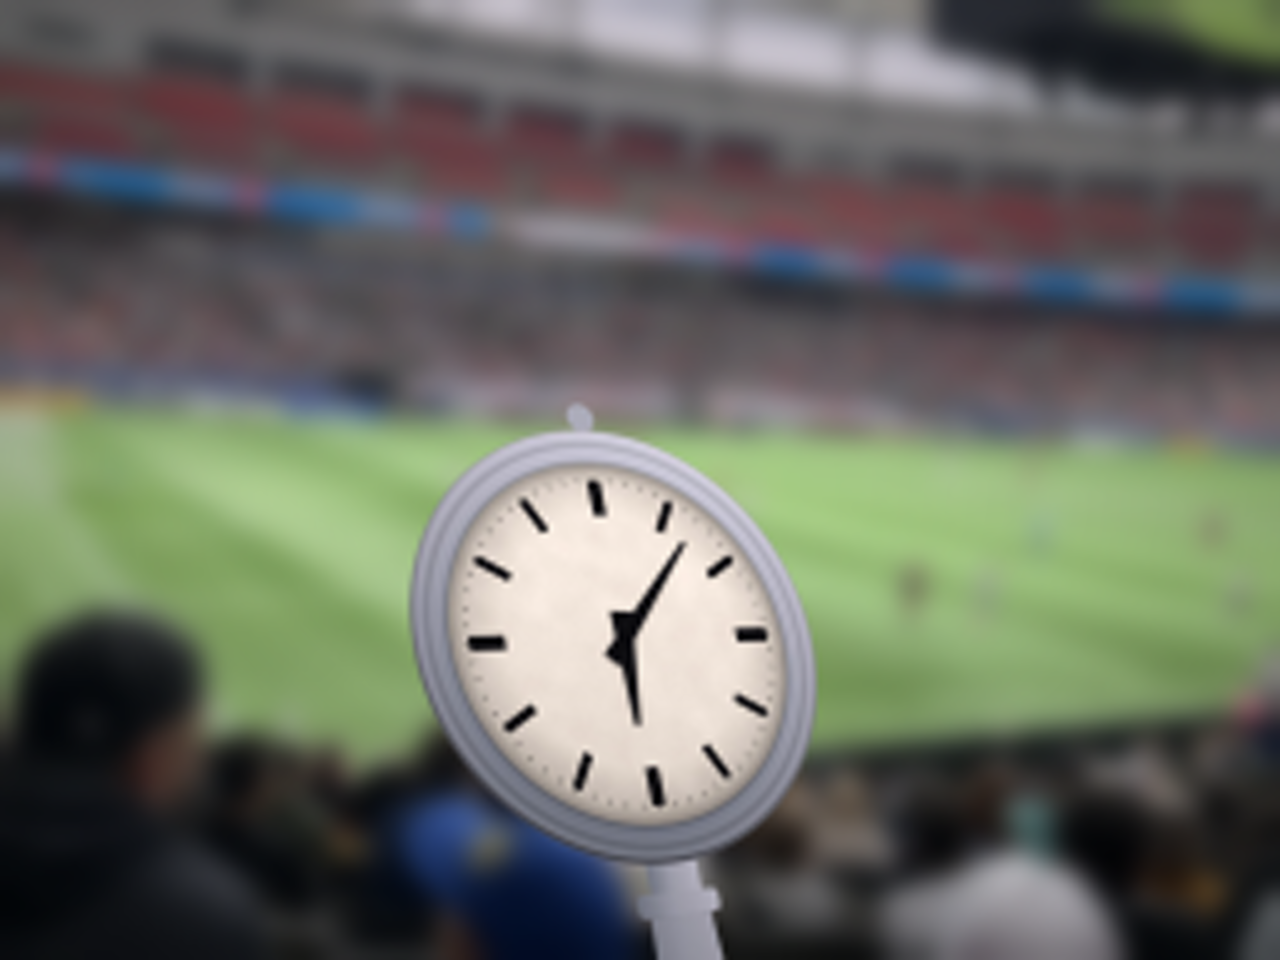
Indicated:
h=6 m=7
